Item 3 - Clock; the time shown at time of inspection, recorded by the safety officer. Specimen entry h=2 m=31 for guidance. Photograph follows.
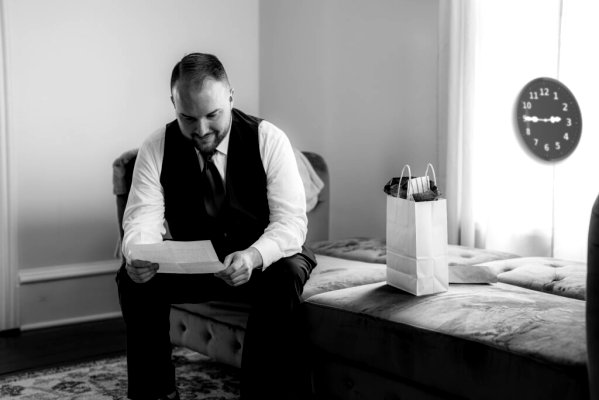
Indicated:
h=2 m=45
